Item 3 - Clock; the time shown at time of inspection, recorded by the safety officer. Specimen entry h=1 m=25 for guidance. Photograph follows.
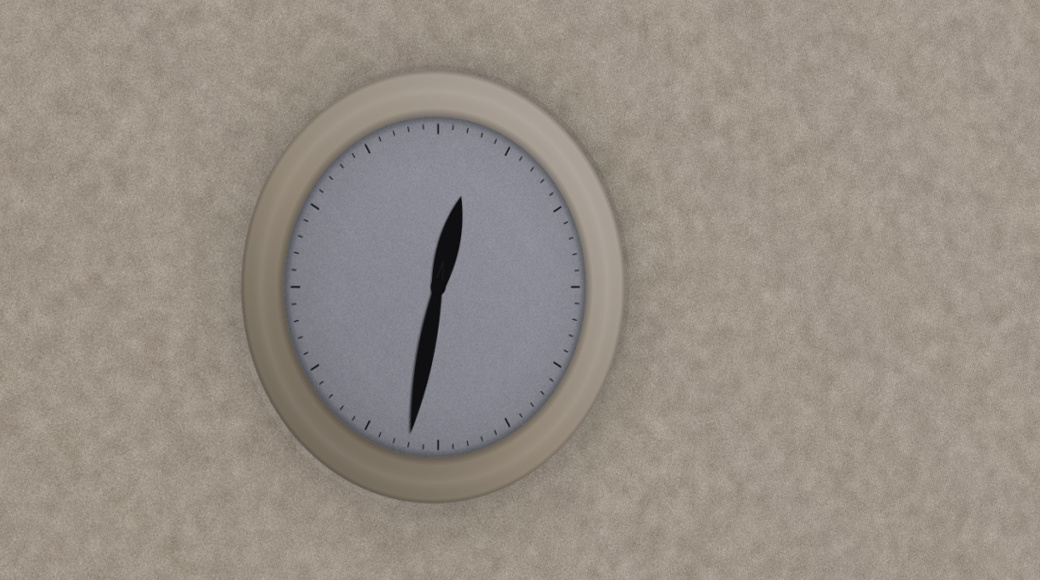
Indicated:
h=12 m=32
